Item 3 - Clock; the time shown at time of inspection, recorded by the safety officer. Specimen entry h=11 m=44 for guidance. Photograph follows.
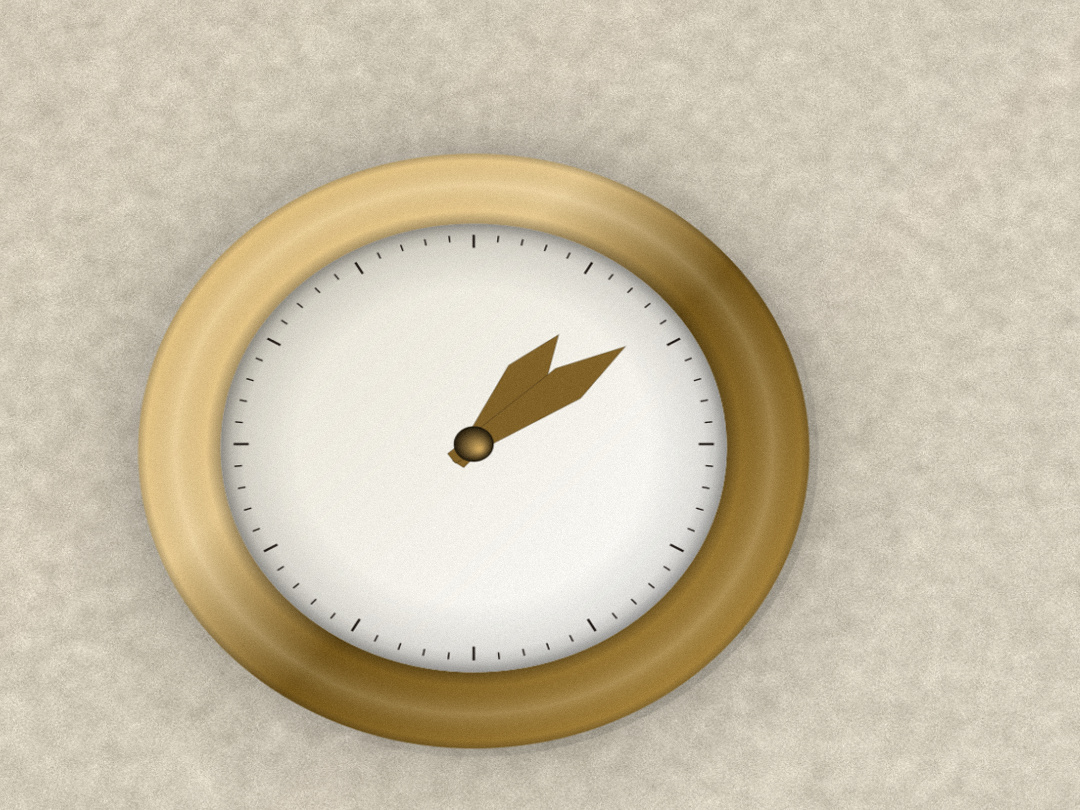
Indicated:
h=1 m=9
